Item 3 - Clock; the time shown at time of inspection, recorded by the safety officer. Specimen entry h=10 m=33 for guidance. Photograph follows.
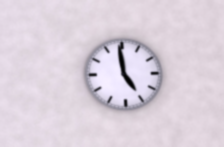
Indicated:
h=4 m=59
